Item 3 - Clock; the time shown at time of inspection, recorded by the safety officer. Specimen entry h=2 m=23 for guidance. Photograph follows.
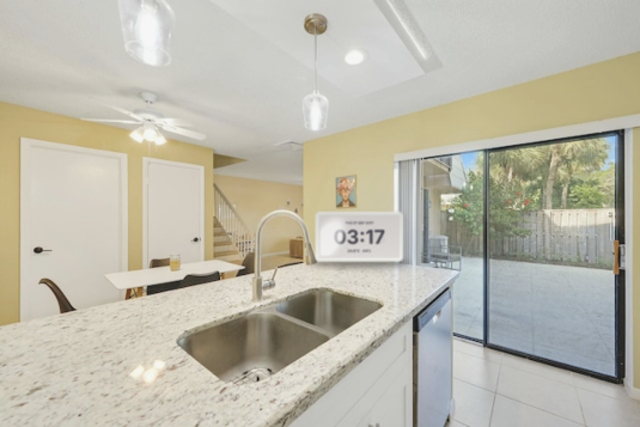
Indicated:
h=3 m=17
